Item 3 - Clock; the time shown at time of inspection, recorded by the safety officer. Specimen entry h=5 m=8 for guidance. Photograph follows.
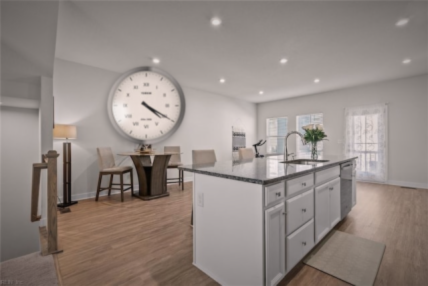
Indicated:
h=4 m=20
